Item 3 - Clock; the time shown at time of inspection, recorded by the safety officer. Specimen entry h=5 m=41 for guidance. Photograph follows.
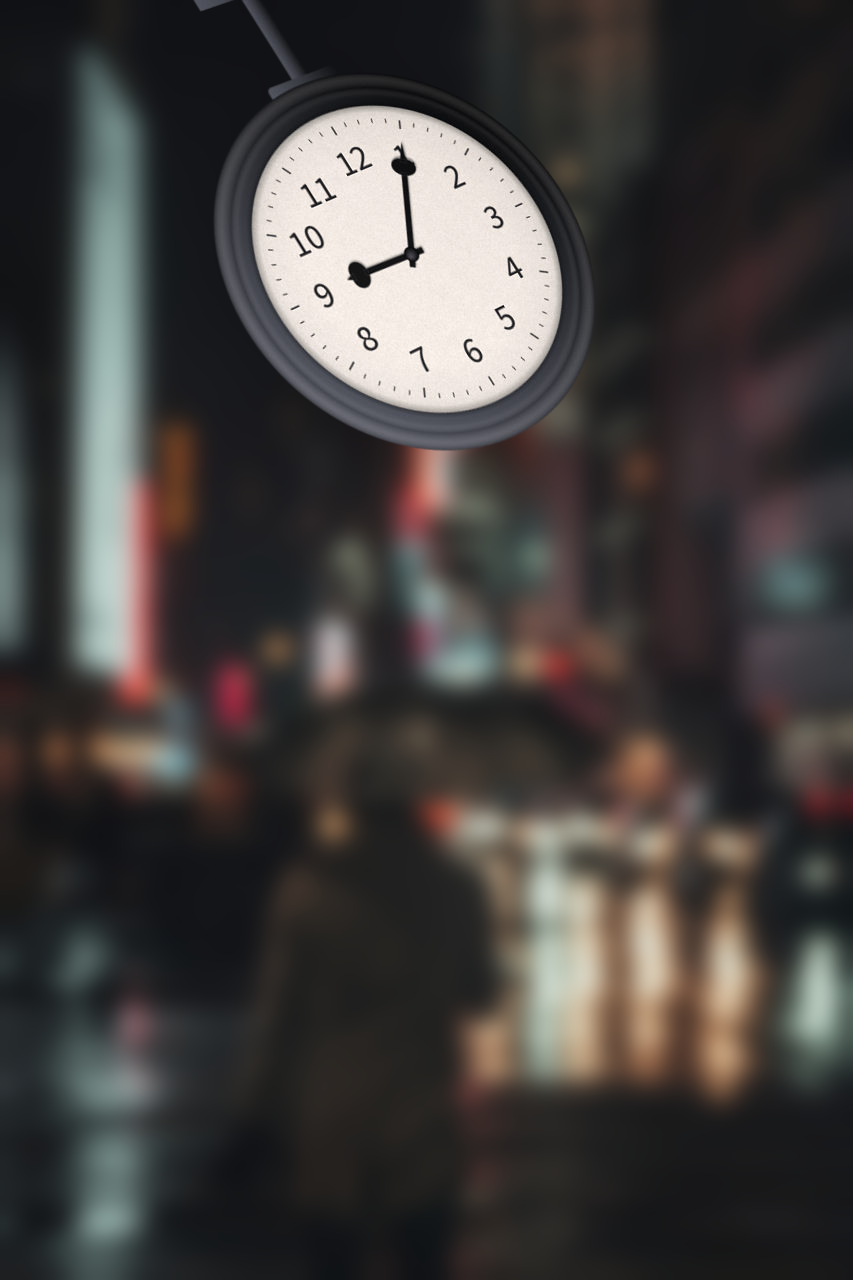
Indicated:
h=9 m=5
